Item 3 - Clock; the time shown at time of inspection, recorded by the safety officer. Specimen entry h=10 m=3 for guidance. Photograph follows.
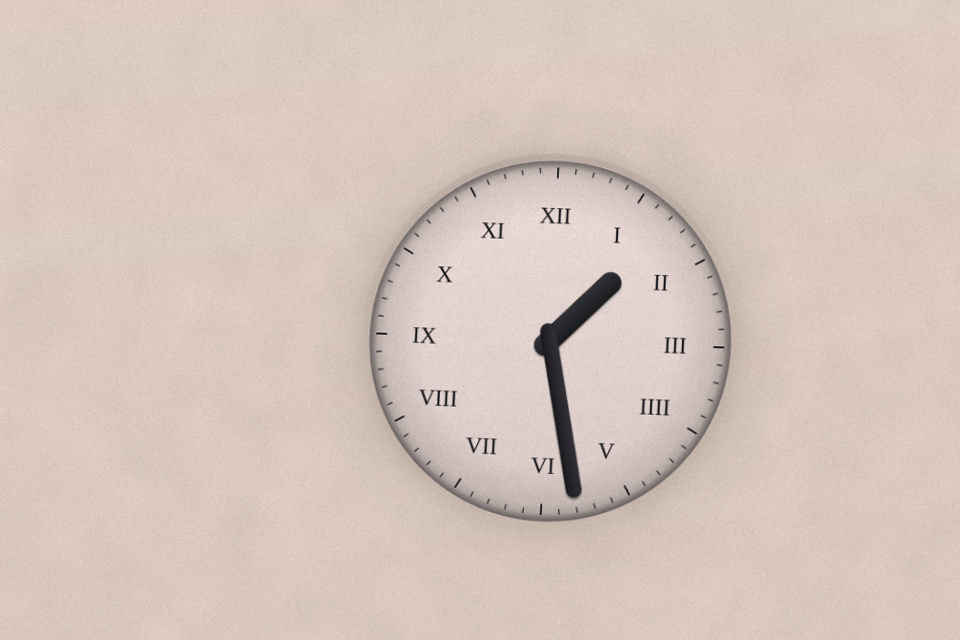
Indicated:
h=1 m=28
